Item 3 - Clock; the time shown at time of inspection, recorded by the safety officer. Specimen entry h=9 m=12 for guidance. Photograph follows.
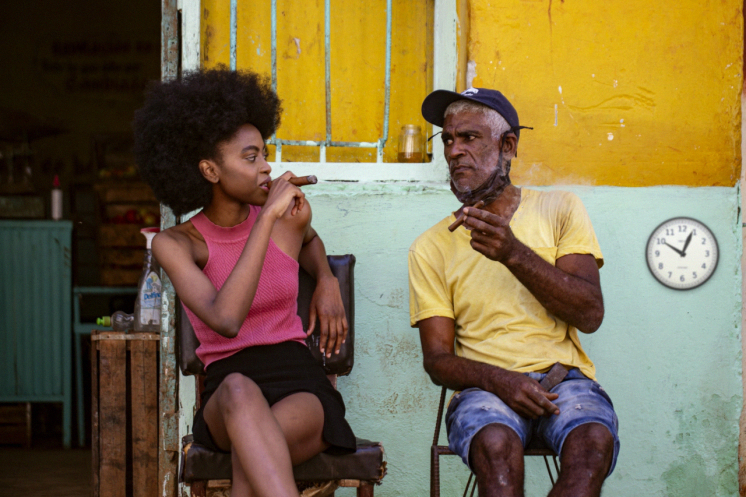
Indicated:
h=10 m=4
